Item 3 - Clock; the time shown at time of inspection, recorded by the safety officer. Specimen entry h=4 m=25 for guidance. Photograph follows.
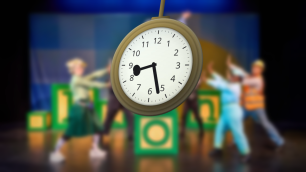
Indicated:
h=8 m=27
